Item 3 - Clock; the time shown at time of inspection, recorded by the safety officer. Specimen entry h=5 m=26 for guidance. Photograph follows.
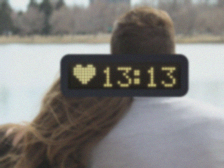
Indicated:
h=13 m=13
